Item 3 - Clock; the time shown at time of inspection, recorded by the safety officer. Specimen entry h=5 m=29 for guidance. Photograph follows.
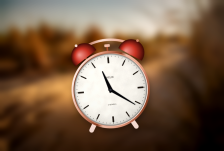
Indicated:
h=11 m=21
